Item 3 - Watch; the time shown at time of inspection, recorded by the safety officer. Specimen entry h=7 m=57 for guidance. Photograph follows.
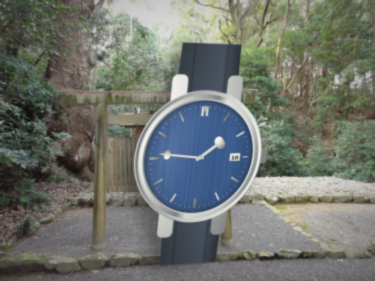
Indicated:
h=1 m=46
